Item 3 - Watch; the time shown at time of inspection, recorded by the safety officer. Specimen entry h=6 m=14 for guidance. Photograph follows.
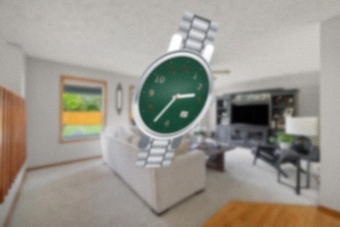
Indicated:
h=2 m=35
